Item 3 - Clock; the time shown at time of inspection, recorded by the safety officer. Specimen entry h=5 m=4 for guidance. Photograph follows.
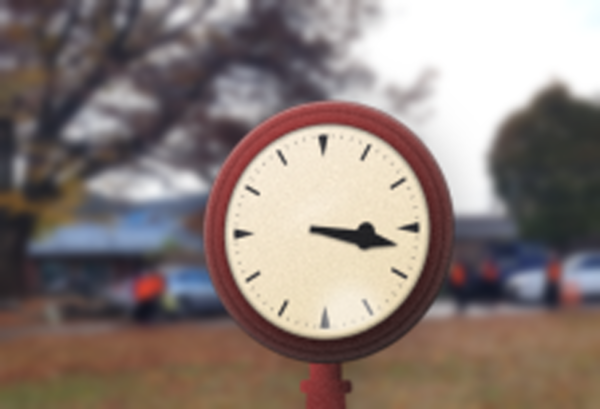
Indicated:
h=3 m=17
